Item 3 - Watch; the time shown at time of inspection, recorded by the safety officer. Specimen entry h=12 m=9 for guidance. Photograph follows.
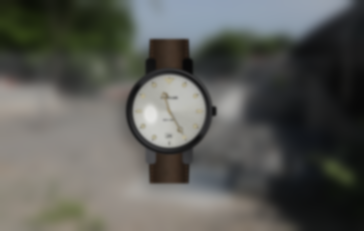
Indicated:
h=11 m=25
